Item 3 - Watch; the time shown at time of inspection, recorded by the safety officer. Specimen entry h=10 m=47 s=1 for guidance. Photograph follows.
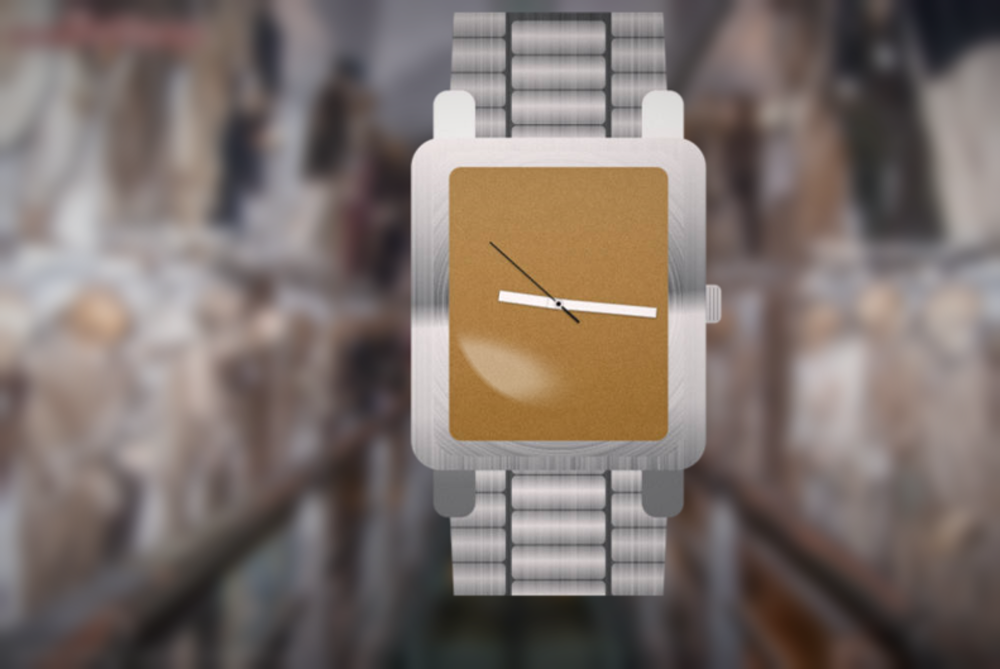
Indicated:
h=9 m=15 s=52
